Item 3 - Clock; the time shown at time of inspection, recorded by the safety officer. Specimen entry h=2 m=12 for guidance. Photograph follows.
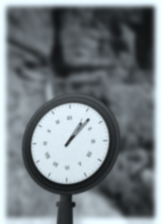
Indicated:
h=1 m=7
